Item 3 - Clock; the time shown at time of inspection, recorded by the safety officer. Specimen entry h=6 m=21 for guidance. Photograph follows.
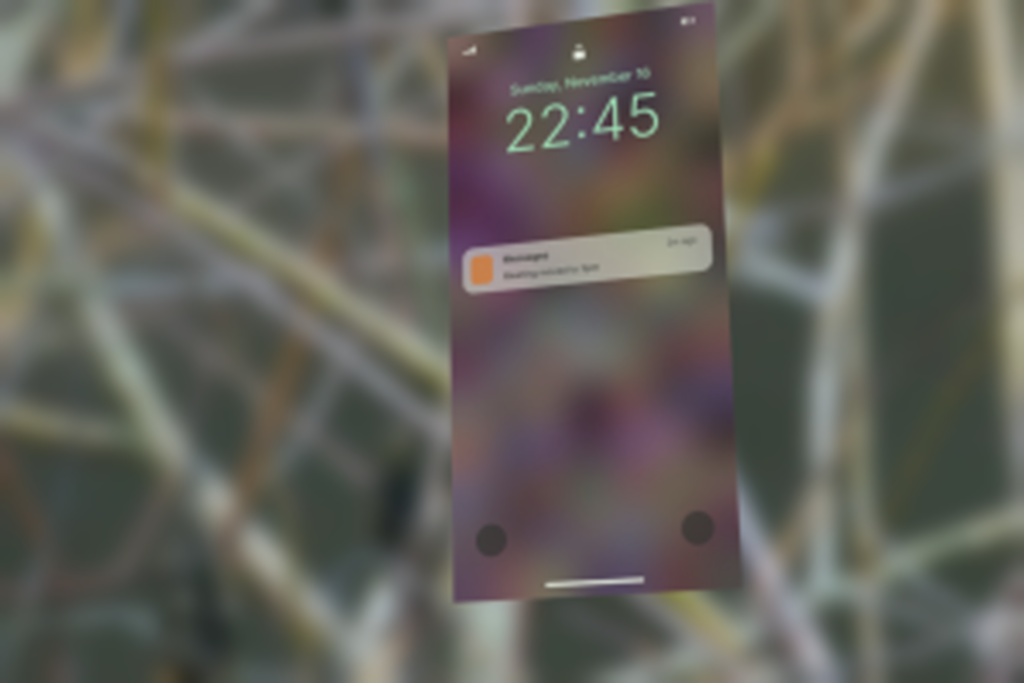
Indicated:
h=22 m=45
